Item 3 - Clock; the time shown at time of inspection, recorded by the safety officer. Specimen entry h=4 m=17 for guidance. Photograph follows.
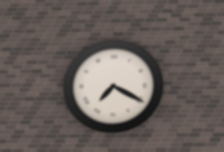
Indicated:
h=7 m=20
